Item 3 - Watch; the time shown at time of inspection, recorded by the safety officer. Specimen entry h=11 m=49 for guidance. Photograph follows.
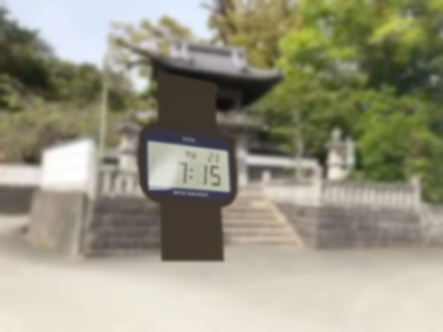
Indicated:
h=7 m=15
